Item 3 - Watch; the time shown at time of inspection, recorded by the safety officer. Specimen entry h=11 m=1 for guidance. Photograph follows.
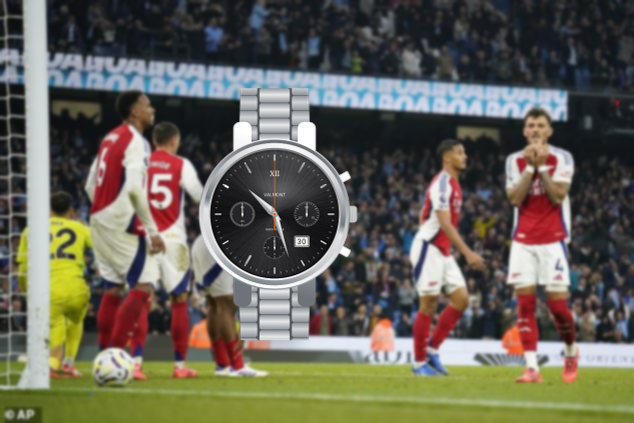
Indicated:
h=10 m=27
